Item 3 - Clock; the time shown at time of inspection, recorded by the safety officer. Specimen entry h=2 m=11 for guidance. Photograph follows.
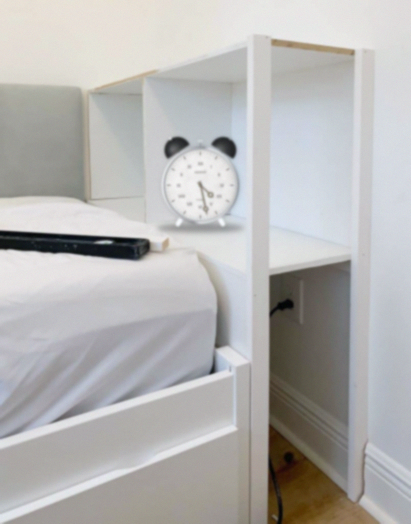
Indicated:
h=4 m=28
